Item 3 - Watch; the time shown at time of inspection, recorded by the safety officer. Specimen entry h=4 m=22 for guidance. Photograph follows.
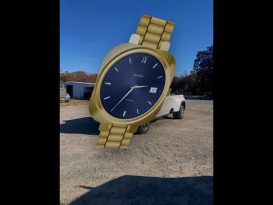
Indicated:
h=2 m=35
